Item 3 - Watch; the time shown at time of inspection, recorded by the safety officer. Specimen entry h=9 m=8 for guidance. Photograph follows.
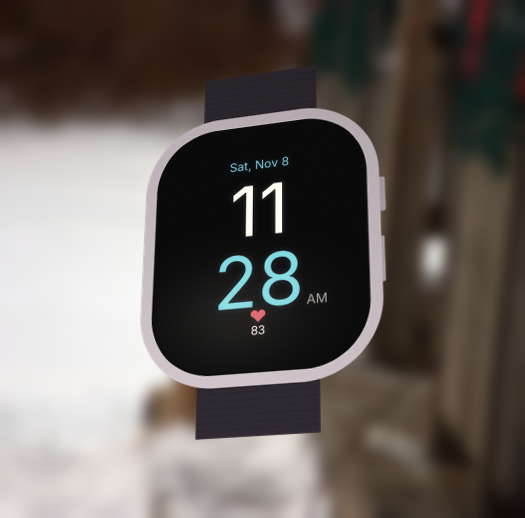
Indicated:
h=11 m=28
